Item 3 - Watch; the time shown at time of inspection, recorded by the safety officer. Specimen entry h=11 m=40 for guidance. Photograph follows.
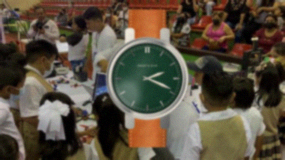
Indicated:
h=2 m=19
